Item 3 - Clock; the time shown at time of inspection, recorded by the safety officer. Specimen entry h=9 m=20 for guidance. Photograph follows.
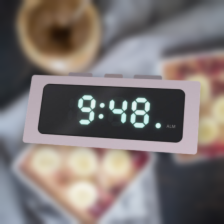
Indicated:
h=9 m=48
